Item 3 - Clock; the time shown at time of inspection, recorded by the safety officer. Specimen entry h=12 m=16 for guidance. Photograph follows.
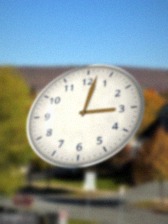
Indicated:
h=3 m=2
